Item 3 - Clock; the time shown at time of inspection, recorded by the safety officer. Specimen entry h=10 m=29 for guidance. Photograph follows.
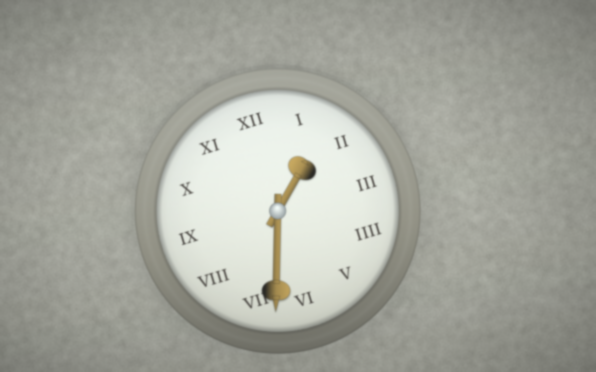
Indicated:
h=1 m=33
